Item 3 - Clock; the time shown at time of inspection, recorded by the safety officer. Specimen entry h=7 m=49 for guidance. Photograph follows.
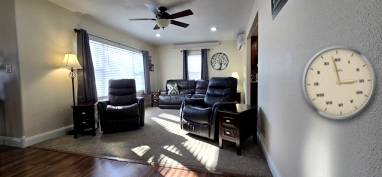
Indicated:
h=2 m=58
